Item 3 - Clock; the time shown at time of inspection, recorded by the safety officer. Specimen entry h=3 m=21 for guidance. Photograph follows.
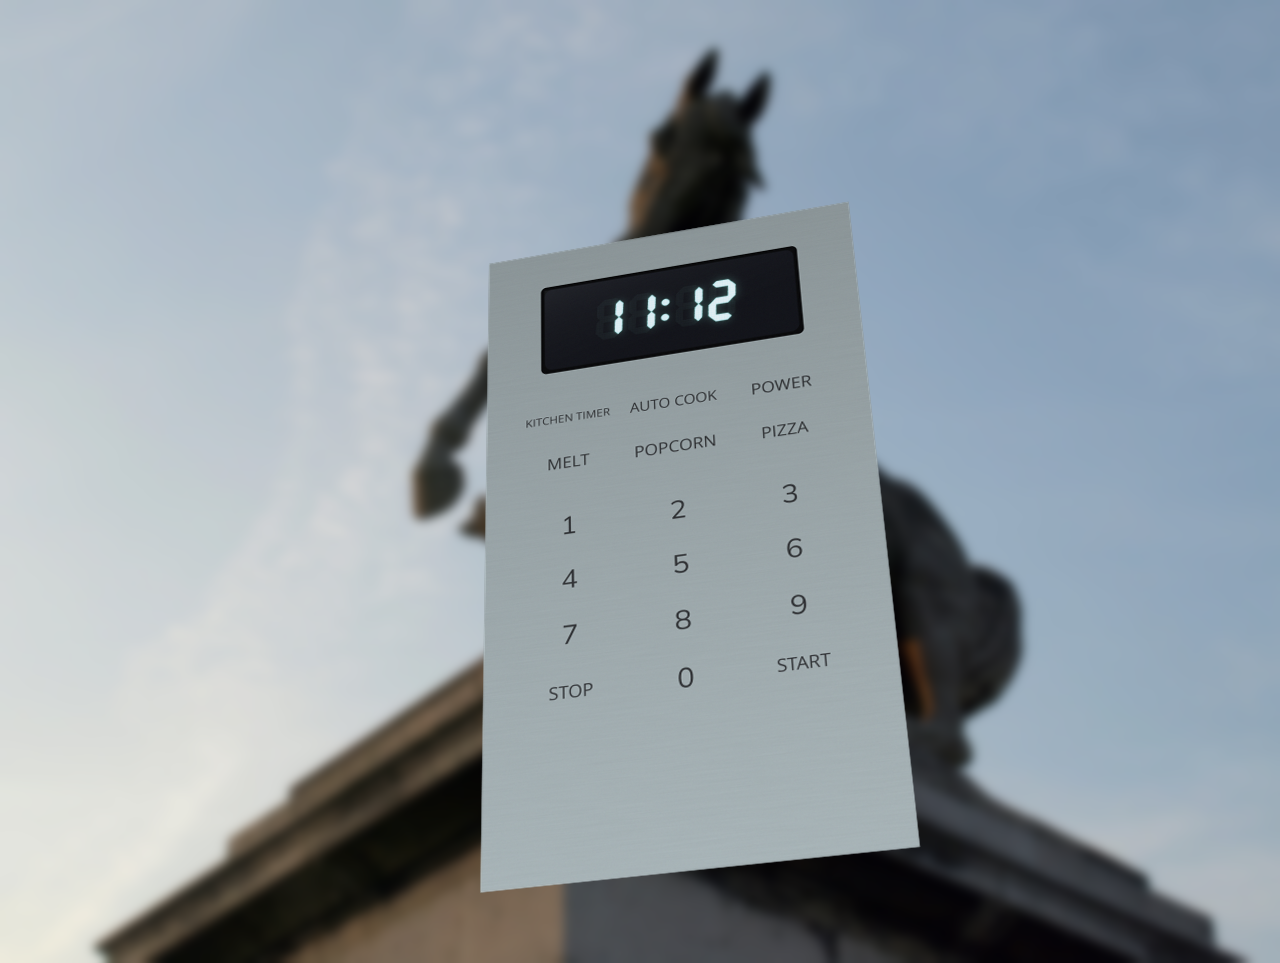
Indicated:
h=11 m=12
